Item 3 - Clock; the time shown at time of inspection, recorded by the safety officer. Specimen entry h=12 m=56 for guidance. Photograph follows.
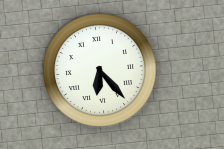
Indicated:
h=6 m=24
